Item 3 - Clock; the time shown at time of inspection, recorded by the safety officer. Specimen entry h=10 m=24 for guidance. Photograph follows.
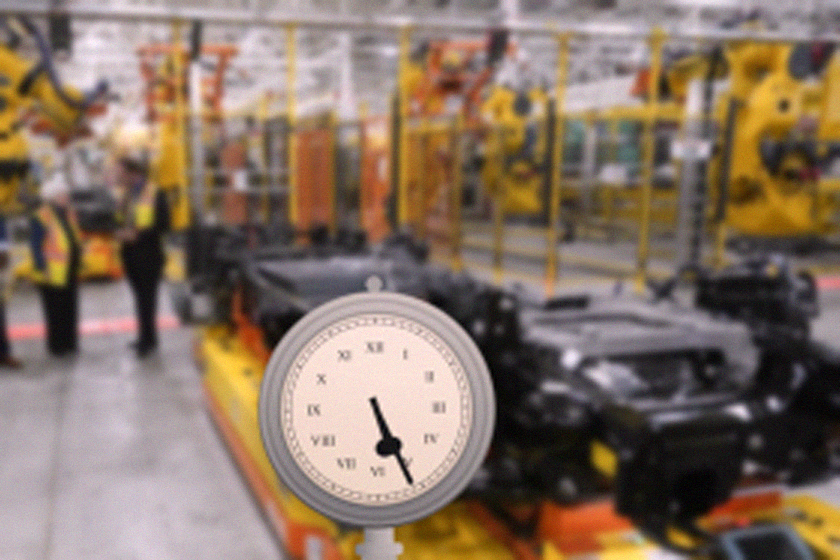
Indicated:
h=5 m=26
